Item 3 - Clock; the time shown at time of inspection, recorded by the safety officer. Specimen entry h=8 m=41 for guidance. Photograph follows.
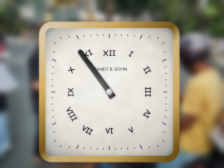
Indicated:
h=10 m=54
